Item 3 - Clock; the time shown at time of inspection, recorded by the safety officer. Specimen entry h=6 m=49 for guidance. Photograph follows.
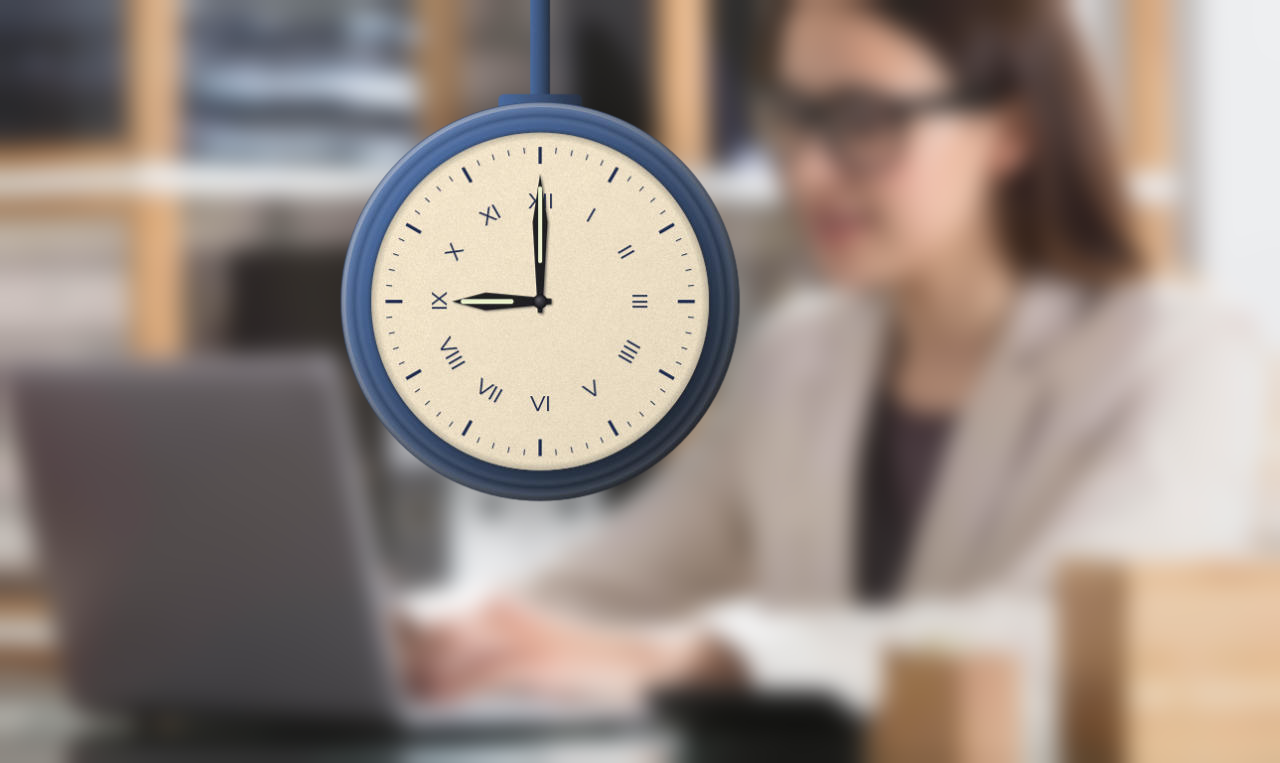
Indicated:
h=9 m=0
